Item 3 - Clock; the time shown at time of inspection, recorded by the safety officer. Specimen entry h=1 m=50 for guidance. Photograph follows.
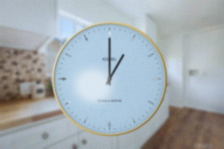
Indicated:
h=1 m=0
